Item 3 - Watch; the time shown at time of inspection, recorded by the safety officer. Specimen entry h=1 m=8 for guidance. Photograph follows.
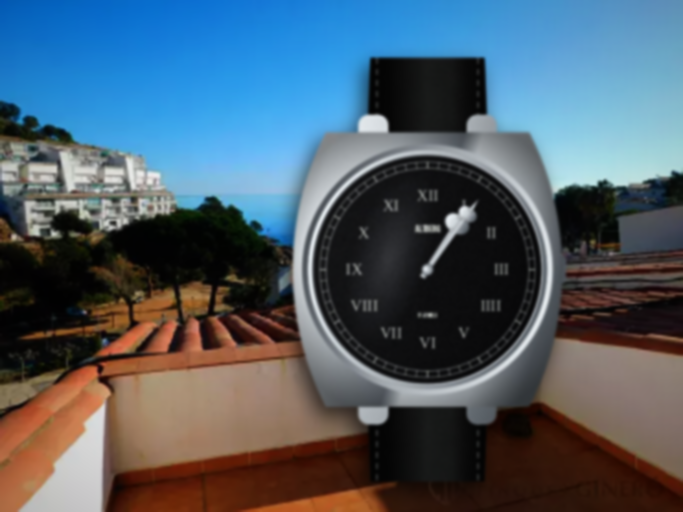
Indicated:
h=1 m=6
